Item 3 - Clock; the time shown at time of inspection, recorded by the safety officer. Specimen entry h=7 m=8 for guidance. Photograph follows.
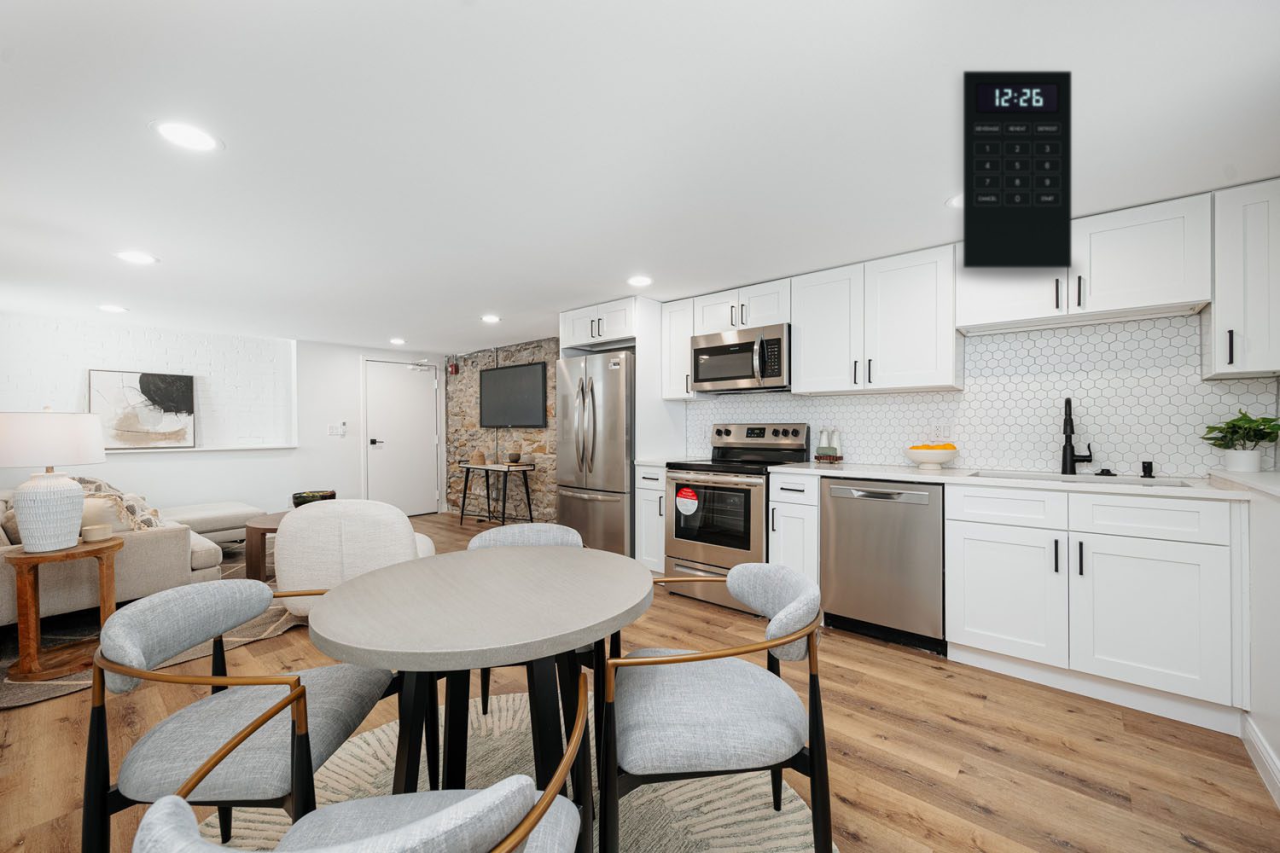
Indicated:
h=12 m=26
